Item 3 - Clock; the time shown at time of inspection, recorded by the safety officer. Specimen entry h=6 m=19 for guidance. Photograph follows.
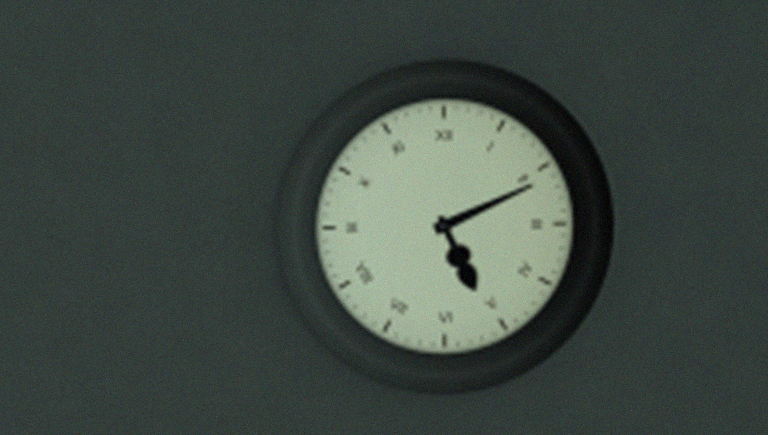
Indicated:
h=5 m=11
